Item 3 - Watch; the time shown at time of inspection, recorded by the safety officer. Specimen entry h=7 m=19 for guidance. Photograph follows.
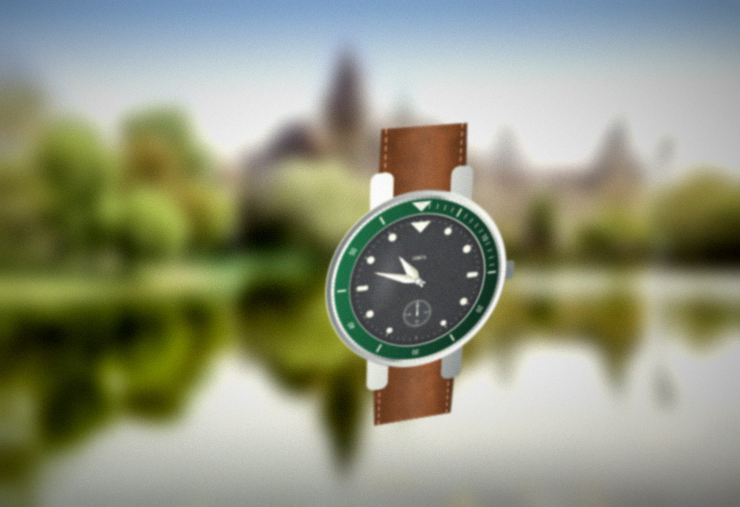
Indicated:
h=10 m=48
